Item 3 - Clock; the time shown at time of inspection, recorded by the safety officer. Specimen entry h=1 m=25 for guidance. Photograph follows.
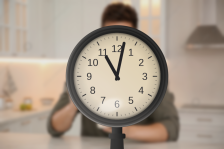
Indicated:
h=11 m=2
